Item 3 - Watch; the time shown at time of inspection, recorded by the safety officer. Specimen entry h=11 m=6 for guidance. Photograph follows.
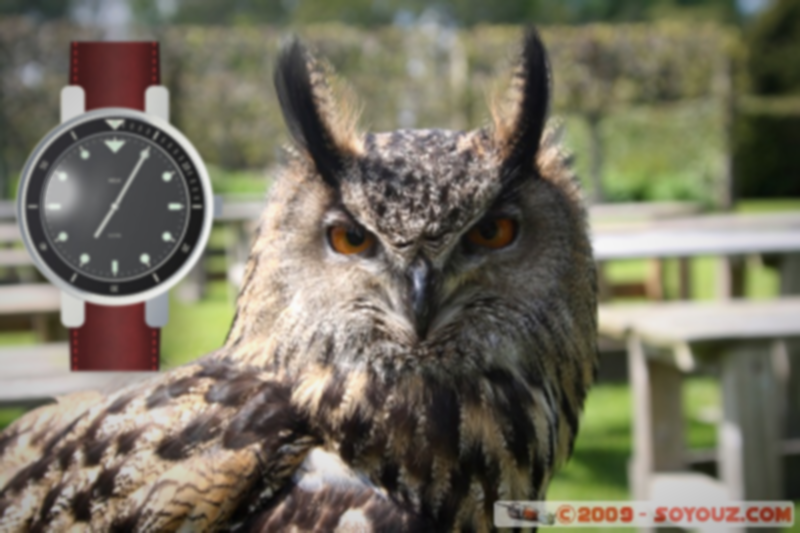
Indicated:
h=7 m=5
